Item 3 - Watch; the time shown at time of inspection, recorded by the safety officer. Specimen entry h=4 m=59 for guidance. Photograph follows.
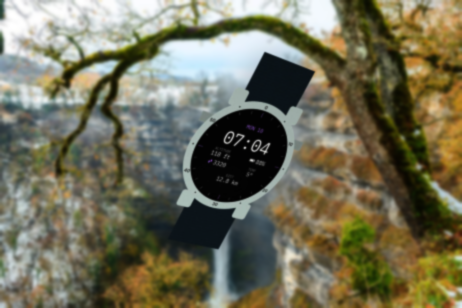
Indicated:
h=7 m=4
